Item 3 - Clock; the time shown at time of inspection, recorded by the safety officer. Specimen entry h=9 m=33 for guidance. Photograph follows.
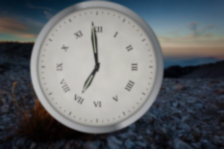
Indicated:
h=6 m=59
